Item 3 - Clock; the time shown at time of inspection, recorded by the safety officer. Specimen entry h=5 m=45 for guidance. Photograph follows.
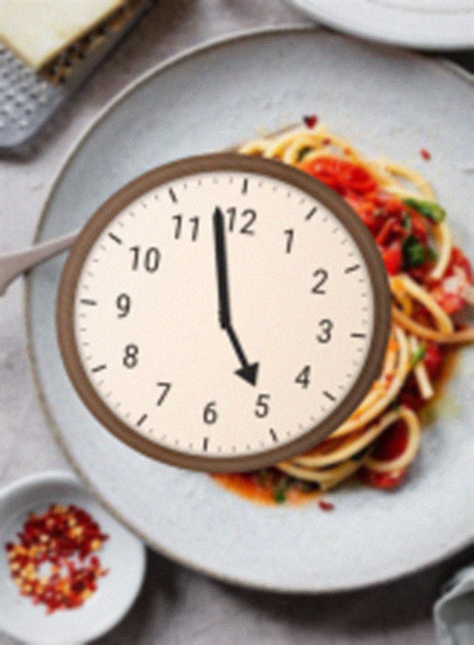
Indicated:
h=4 m=58
